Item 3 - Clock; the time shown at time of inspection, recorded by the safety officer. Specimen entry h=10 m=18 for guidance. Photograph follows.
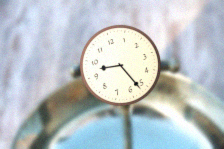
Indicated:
h=9 m=27
